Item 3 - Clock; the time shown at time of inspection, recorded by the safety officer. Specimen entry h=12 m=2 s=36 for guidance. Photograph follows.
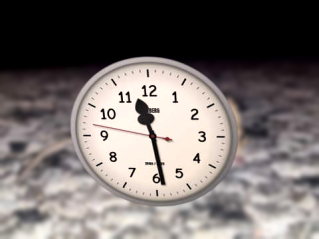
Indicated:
h=11 m=28 s=47
